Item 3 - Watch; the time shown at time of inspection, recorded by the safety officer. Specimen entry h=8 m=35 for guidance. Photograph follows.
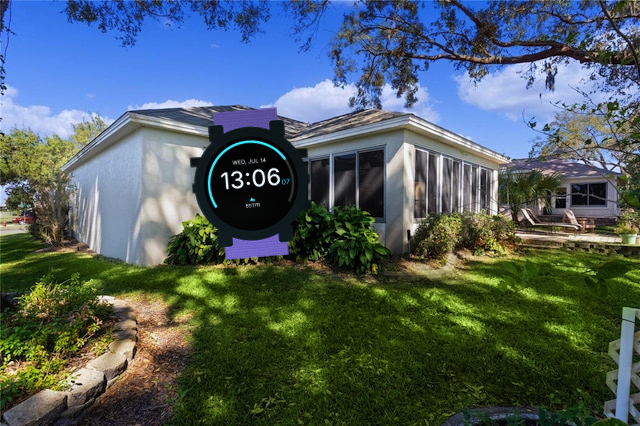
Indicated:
h=13 m=6
